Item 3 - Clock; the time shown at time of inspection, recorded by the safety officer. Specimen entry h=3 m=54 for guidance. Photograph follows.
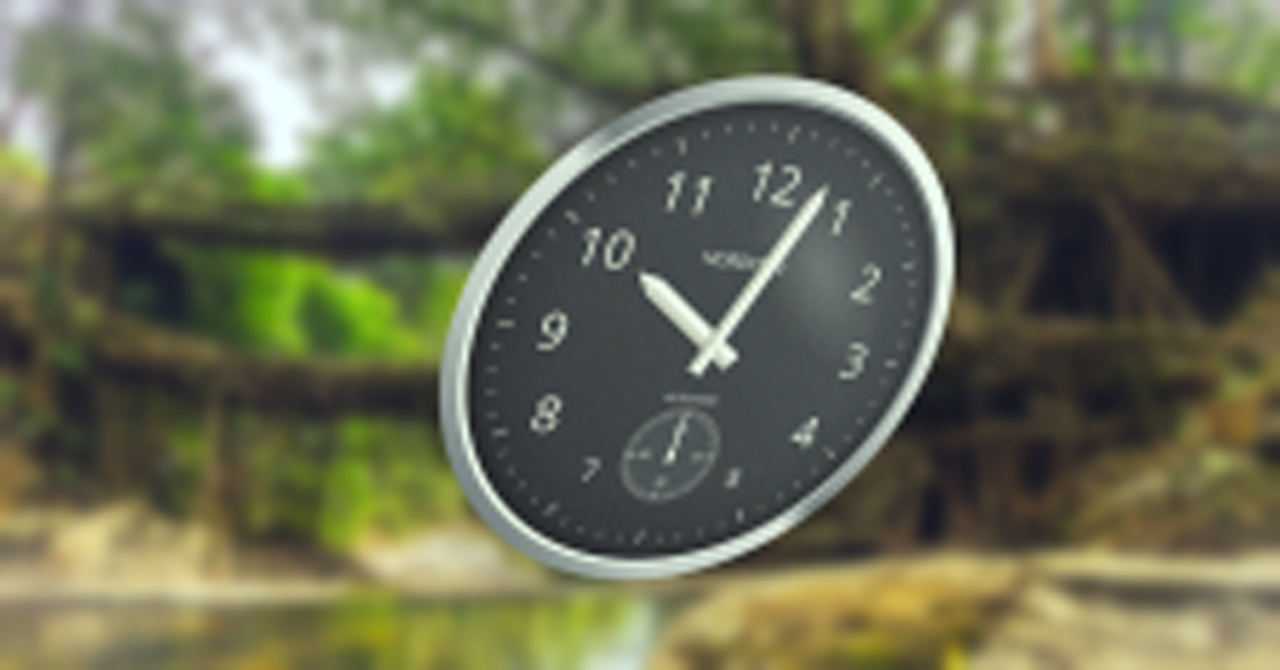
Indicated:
h=10 m=3
